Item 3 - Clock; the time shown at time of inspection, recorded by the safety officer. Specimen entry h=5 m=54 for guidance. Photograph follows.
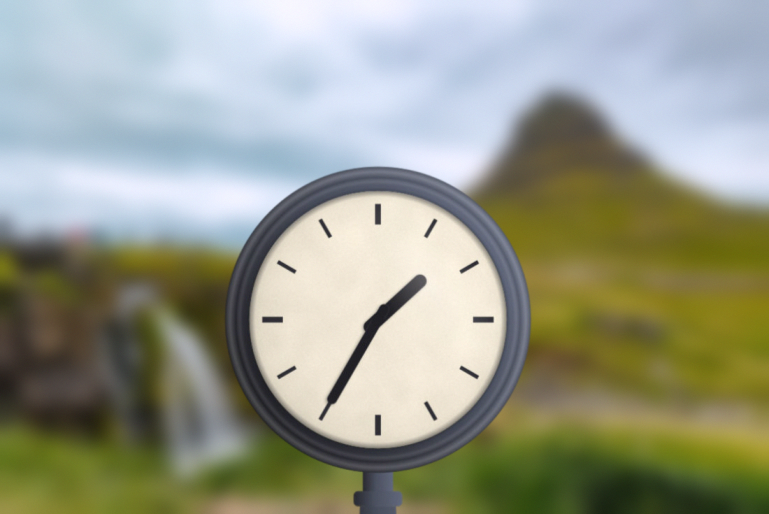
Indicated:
h=1 m=35
